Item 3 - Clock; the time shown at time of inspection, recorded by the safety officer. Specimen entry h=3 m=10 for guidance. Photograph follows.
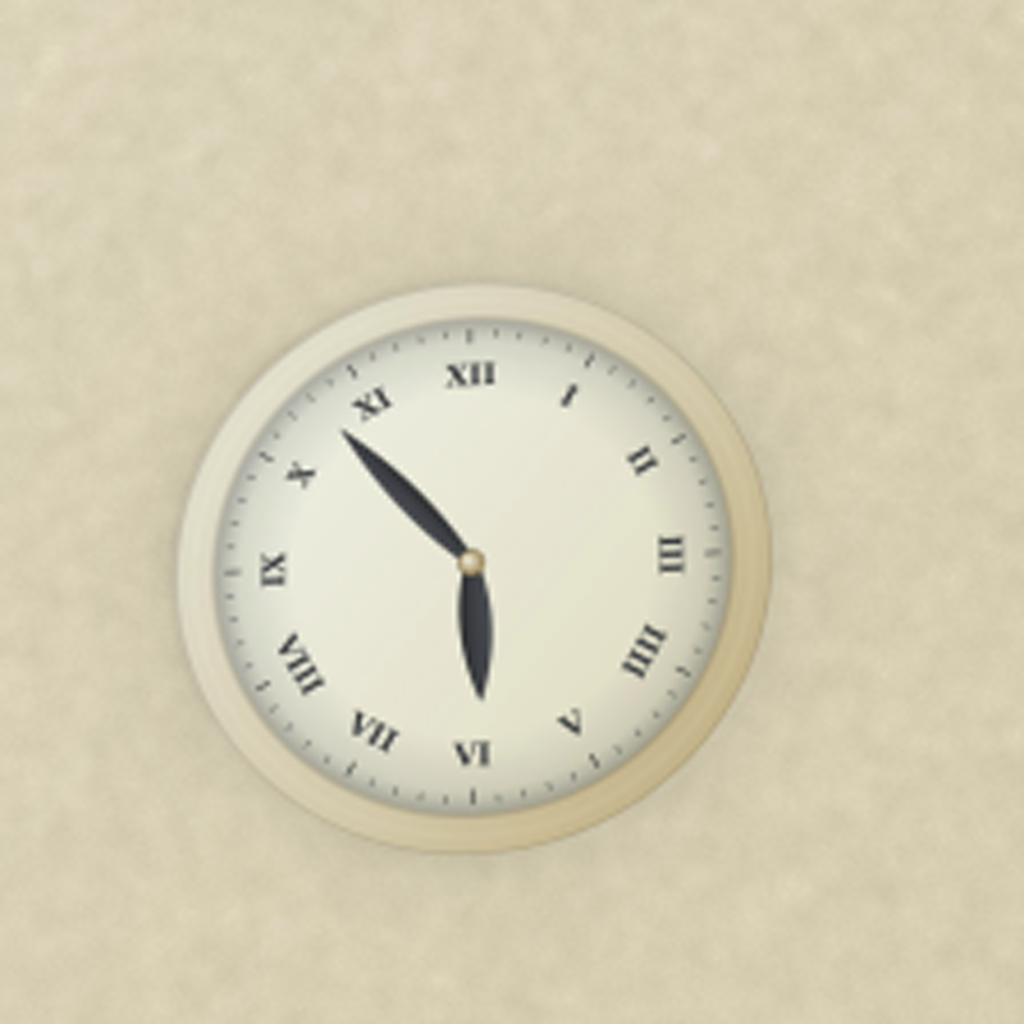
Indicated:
h=5 m=53
